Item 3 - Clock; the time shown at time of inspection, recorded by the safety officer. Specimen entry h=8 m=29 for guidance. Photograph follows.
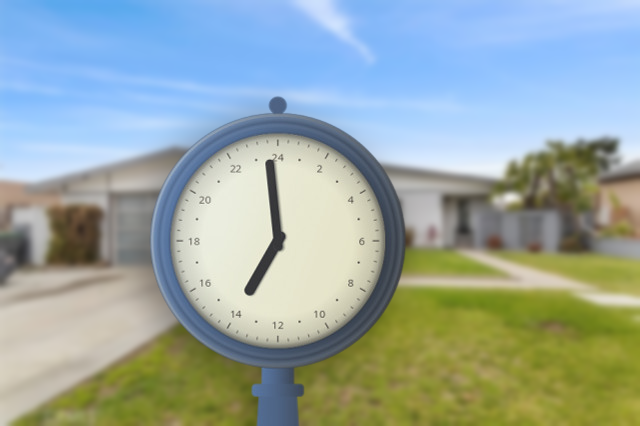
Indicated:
h=13 m=59
